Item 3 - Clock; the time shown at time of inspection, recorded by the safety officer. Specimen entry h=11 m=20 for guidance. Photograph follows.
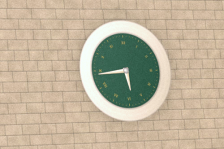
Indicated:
h=5 m=44
